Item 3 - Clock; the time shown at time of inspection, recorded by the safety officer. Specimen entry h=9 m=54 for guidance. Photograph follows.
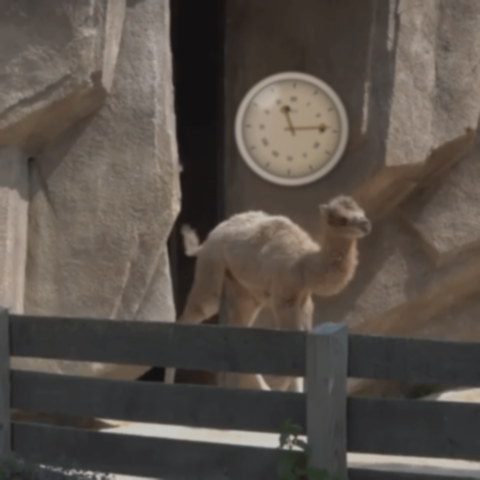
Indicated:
h=11 m=14
